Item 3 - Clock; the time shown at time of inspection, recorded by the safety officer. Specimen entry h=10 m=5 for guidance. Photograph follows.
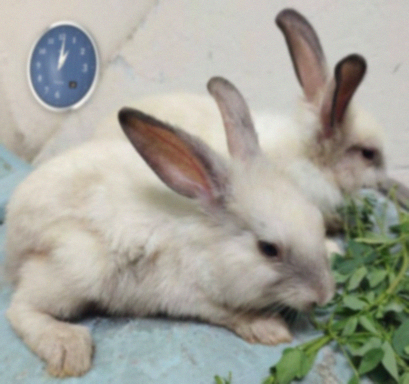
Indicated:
h=1 m=1
